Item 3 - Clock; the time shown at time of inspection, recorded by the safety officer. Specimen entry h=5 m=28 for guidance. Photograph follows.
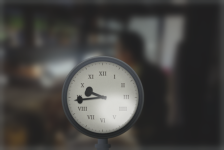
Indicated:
h=9 m=44
